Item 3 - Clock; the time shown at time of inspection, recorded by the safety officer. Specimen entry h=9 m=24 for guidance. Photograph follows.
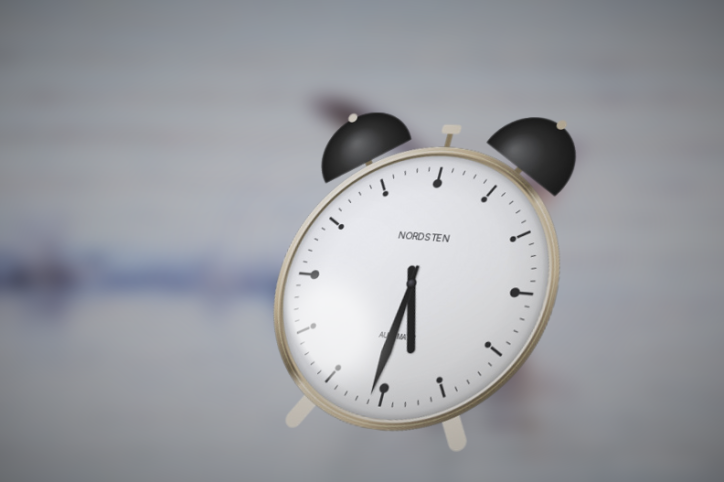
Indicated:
h=5 m=31
